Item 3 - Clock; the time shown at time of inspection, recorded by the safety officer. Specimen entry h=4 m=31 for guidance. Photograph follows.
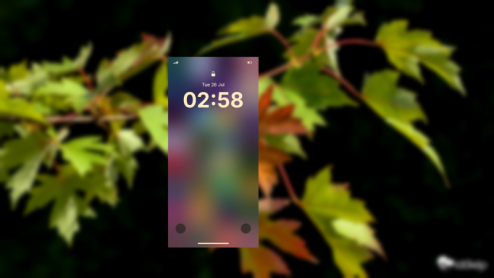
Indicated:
h=2 m=58
